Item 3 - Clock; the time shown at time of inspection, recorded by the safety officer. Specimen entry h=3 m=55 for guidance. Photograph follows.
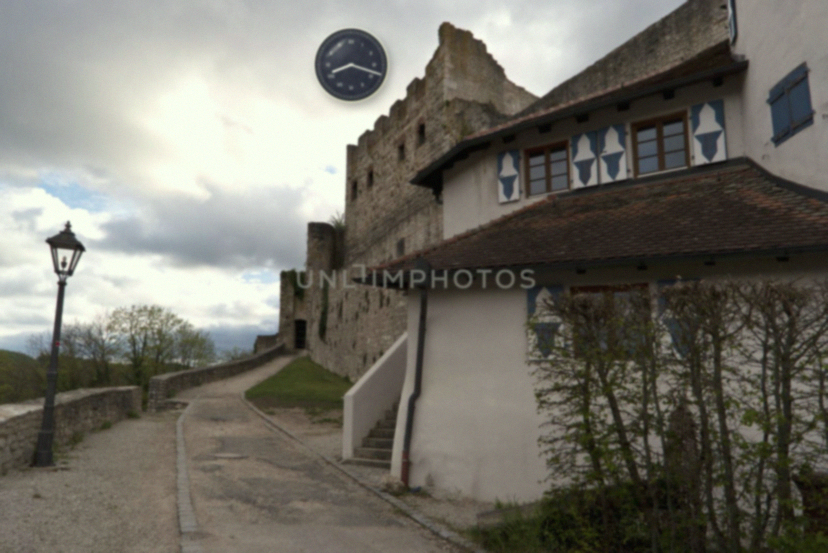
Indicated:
h=8 m=18
